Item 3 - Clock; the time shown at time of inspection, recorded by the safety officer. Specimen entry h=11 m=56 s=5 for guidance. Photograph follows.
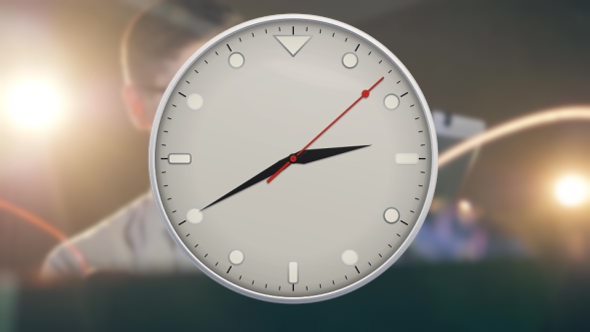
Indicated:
h=2 m=40 s=8
